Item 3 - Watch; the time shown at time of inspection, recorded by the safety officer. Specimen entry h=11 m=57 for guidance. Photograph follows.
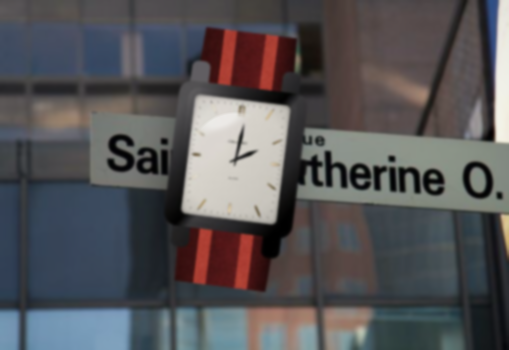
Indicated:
h=2 m=1
